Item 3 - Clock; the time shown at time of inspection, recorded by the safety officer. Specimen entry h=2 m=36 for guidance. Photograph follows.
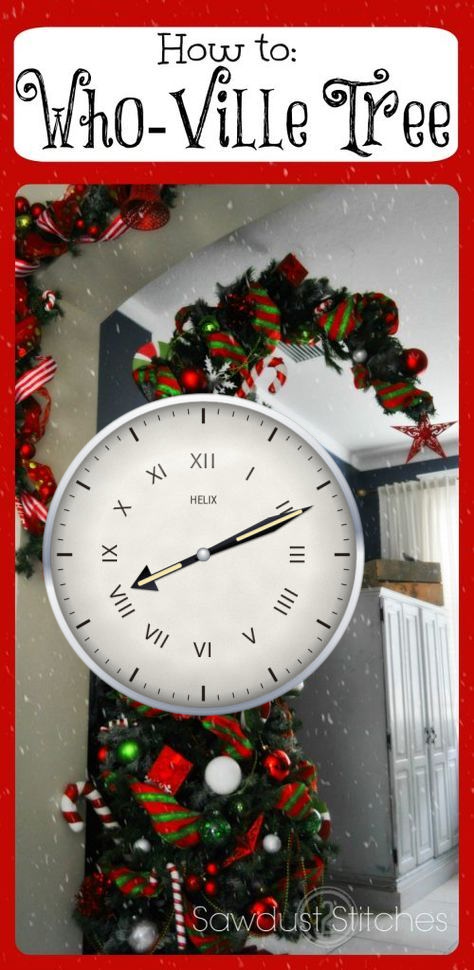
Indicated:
h=8 m=11
